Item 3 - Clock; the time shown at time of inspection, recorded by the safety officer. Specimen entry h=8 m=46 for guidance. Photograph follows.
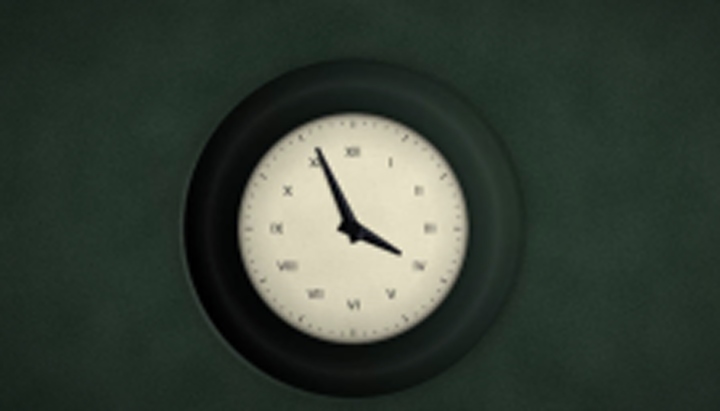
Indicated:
h=3 m=56
